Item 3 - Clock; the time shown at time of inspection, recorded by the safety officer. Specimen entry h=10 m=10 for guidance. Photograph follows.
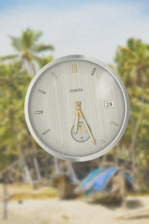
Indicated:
h=6 m=27
